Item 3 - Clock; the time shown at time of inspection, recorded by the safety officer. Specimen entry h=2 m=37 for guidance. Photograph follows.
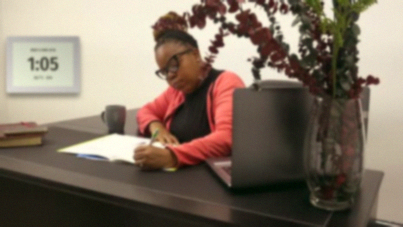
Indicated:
h=1 m=5
